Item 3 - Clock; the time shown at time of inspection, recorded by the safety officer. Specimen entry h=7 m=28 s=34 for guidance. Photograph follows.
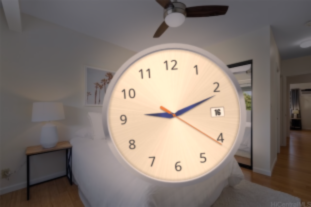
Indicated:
h=9 m=11 s=21
